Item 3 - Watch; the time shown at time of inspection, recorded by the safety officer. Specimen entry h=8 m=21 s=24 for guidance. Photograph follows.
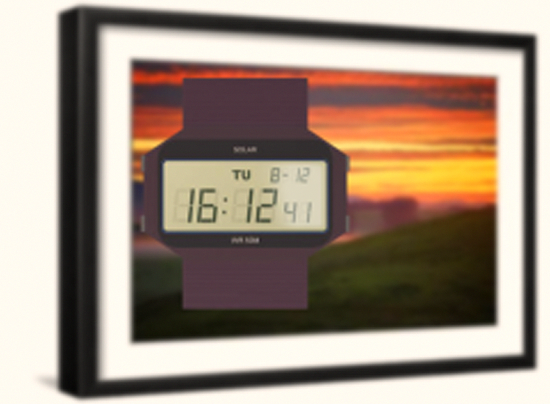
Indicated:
h=16 m=12 s=41
